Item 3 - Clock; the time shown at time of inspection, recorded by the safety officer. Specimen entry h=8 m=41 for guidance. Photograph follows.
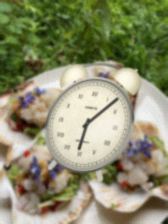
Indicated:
h=6 m=7
